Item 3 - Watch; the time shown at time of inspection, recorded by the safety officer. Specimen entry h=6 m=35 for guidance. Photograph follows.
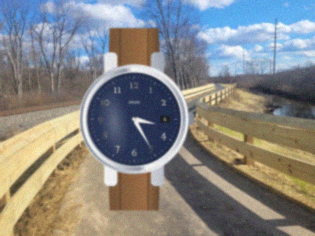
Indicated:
h=3 m=25
